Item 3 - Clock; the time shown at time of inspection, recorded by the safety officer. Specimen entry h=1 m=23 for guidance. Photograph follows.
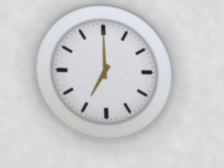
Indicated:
h=7 m=0
